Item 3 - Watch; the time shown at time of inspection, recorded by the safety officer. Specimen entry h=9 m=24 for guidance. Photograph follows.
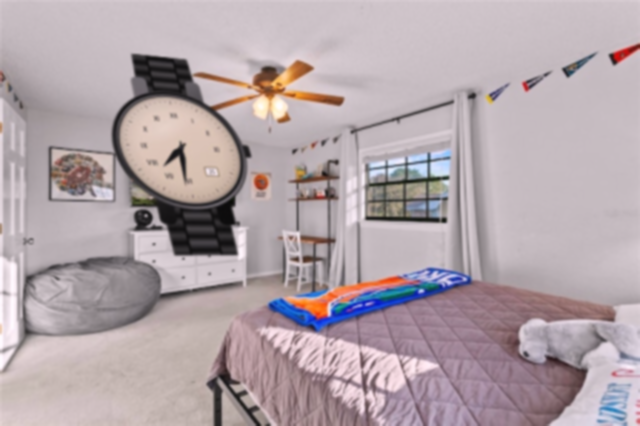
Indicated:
h=7 m=31
